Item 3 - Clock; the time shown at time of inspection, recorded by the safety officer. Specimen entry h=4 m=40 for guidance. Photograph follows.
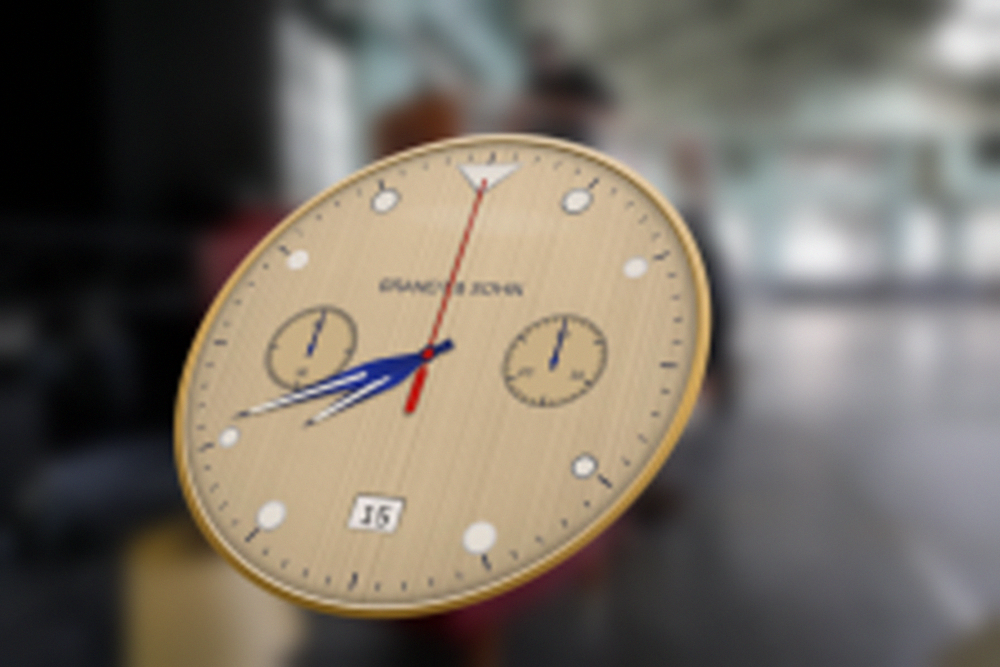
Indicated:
h=7 m=41
